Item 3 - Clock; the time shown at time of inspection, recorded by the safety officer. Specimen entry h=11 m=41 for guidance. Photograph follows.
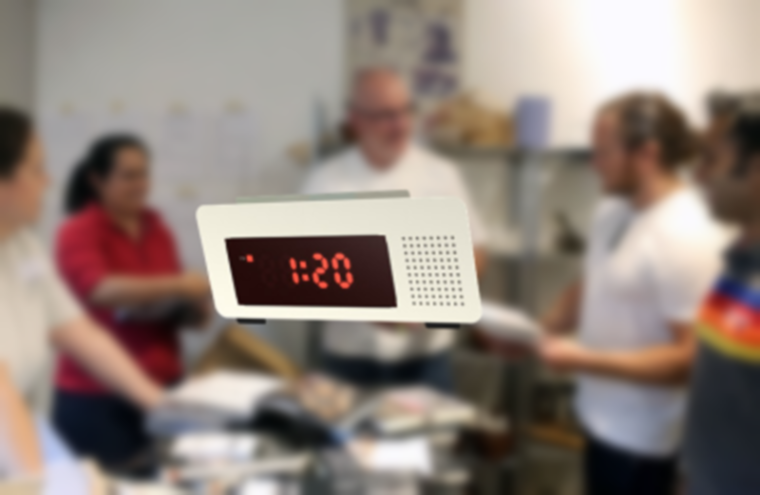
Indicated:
h=1 m=20
